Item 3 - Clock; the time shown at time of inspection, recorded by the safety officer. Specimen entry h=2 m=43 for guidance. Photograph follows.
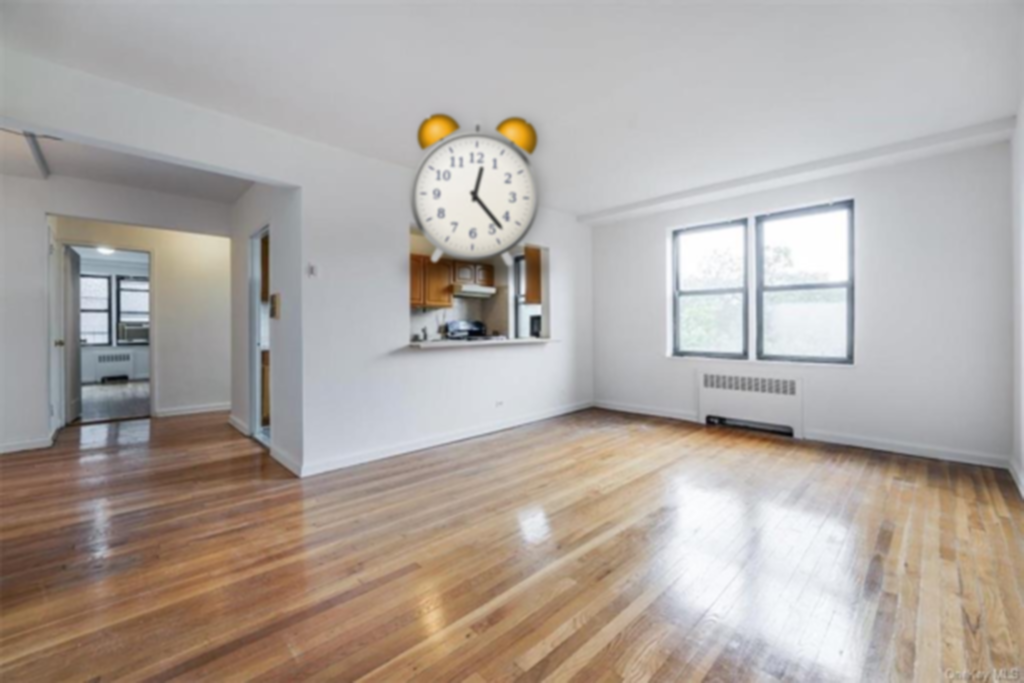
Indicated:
h=12 m=23
